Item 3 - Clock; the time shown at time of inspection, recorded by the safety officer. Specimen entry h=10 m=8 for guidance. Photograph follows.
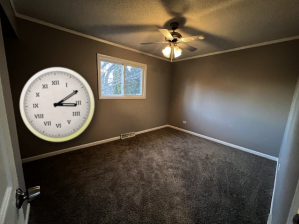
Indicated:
h=3 m=10
